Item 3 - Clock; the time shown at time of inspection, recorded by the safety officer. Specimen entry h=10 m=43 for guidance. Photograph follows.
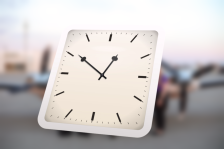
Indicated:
h=12 m=51
